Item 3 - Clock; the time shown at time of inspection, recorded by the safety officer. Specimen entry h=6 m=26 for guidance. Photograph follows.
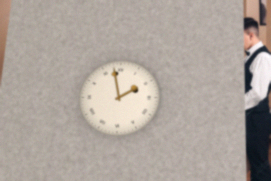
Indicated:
h=1 m=58
